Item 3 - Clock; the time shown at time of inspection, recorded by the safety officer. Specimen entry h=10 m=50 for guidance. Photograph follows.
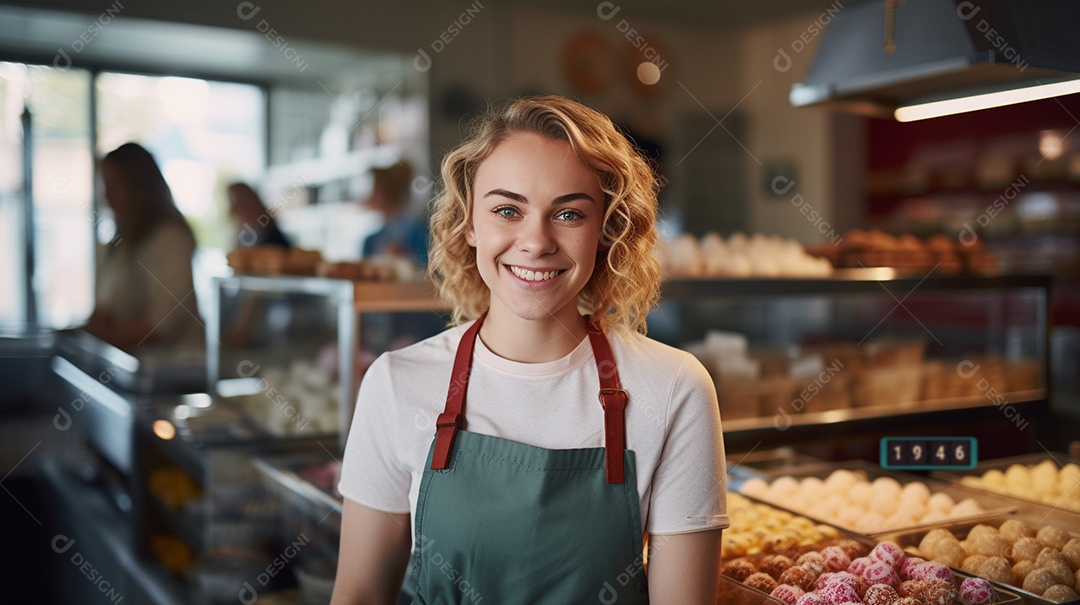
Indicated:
h=19 m=46
